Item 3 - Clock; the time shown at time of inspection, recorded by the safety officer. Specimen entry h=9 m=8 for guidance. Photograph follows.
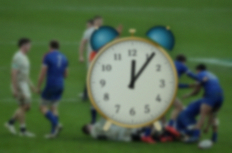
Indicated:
h=12 m=6
